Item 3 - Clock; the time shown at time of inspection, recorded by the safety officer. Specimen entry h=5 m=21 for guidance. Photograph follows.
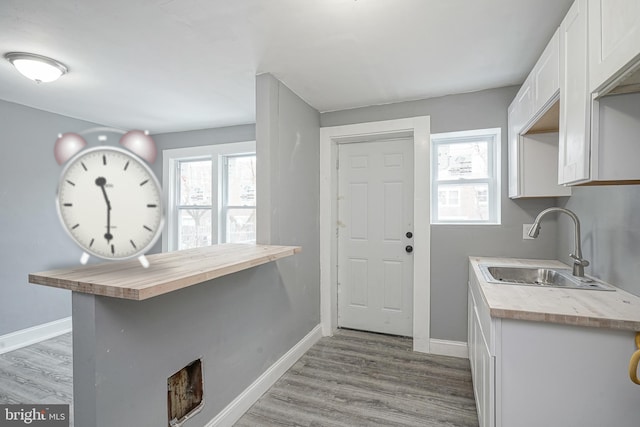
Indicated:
h=11 m=31
